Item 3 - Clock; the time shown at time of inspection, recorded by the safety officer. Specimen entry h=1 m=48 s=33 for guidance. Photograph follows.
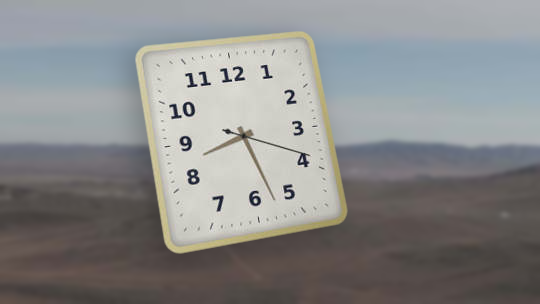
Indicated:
h=8 m=27 s=19
